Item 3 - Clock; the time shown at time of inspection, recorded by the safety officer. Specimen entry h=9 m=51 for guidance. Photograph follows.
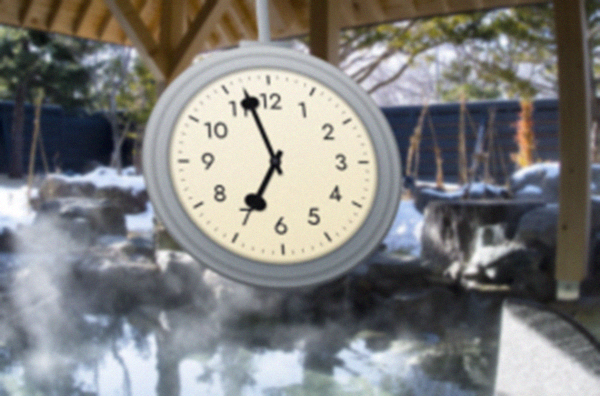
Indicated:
h=6 m=57
